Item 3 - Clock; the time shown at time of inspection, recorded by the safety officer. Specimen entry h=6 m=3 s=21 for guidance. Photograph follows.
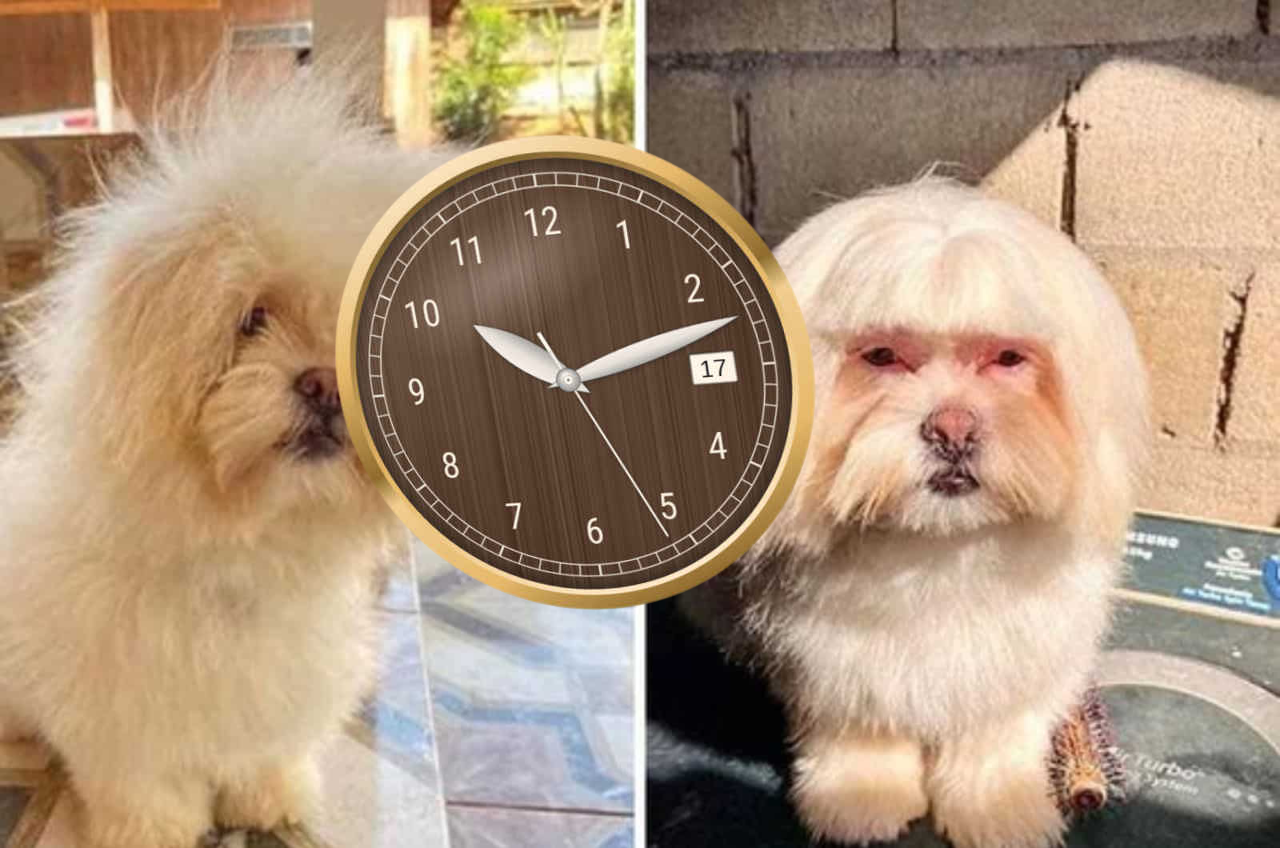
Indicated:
h=10 m=12 s=26
